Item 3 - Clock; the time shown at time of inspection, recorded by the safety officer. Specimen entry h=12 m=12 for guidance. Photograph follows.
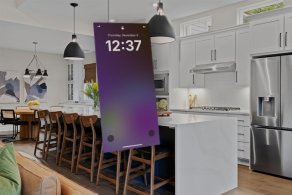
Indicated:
h=12 m=37
